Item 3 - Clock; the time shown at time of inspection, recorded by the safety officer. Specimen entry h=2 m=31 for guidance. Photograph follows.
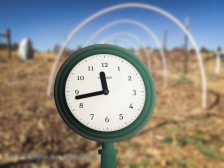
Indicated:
h=11 m=43
